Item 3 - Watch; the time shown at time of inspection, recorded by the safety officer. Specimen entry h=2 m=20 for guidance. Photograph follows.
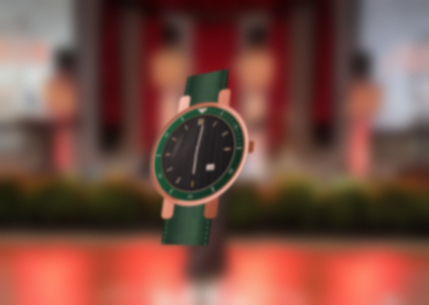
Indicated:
h=6 m=1
